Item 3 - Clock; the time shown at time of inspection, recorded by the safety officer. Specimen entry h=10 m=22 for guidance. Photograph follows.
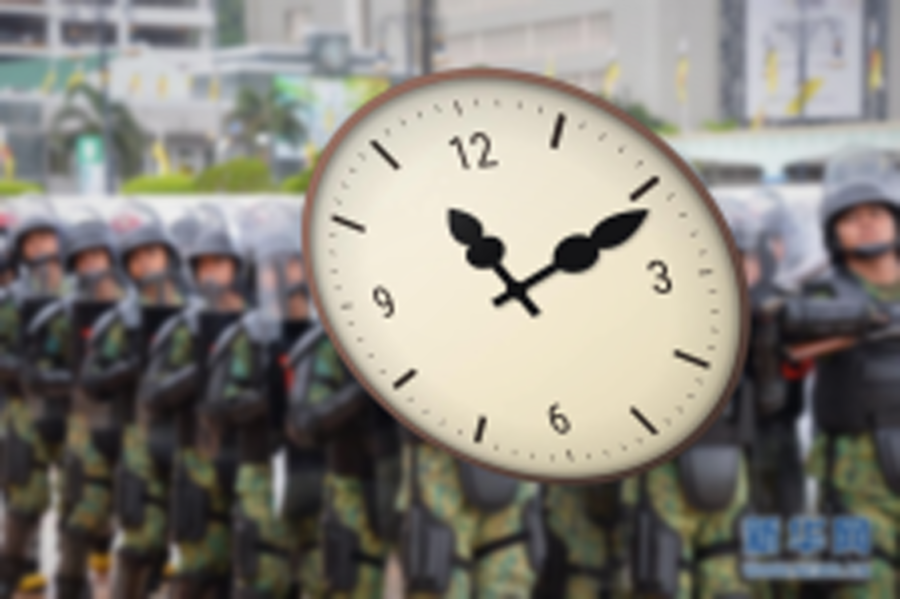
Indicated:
h=11 m=11
